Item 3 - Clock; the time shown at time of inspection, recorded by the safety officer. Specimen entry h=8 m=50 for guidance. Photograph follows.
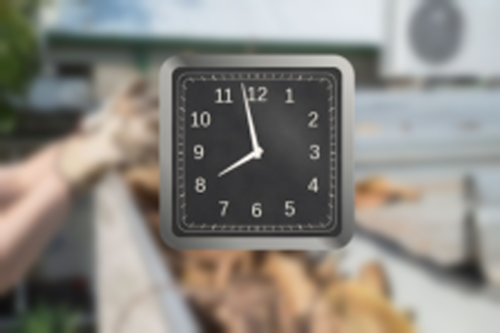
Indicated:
h=7 m=58
